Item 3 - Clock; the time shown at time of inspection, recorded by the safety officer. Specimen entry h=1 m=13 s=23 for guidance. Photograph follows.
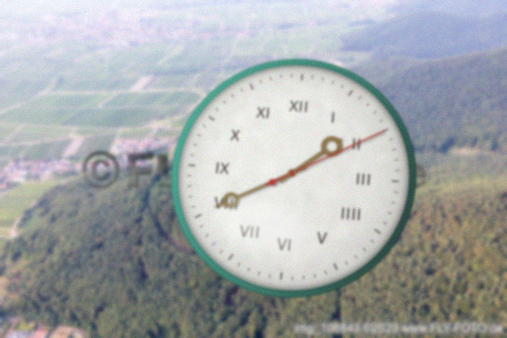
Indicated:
h=1 m=40 s=10
